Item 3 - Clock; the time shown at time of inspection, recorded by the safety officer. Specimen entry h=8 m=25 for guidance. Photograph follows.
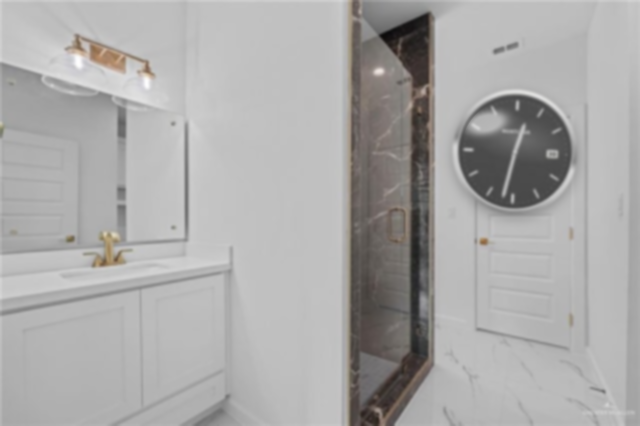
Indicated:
h=12 m=32
